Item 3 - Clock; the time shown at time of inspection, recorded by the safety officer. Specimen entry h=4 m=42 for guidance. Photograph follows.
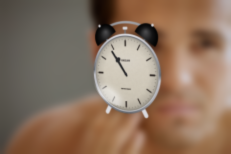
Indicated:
h=10 m=54
